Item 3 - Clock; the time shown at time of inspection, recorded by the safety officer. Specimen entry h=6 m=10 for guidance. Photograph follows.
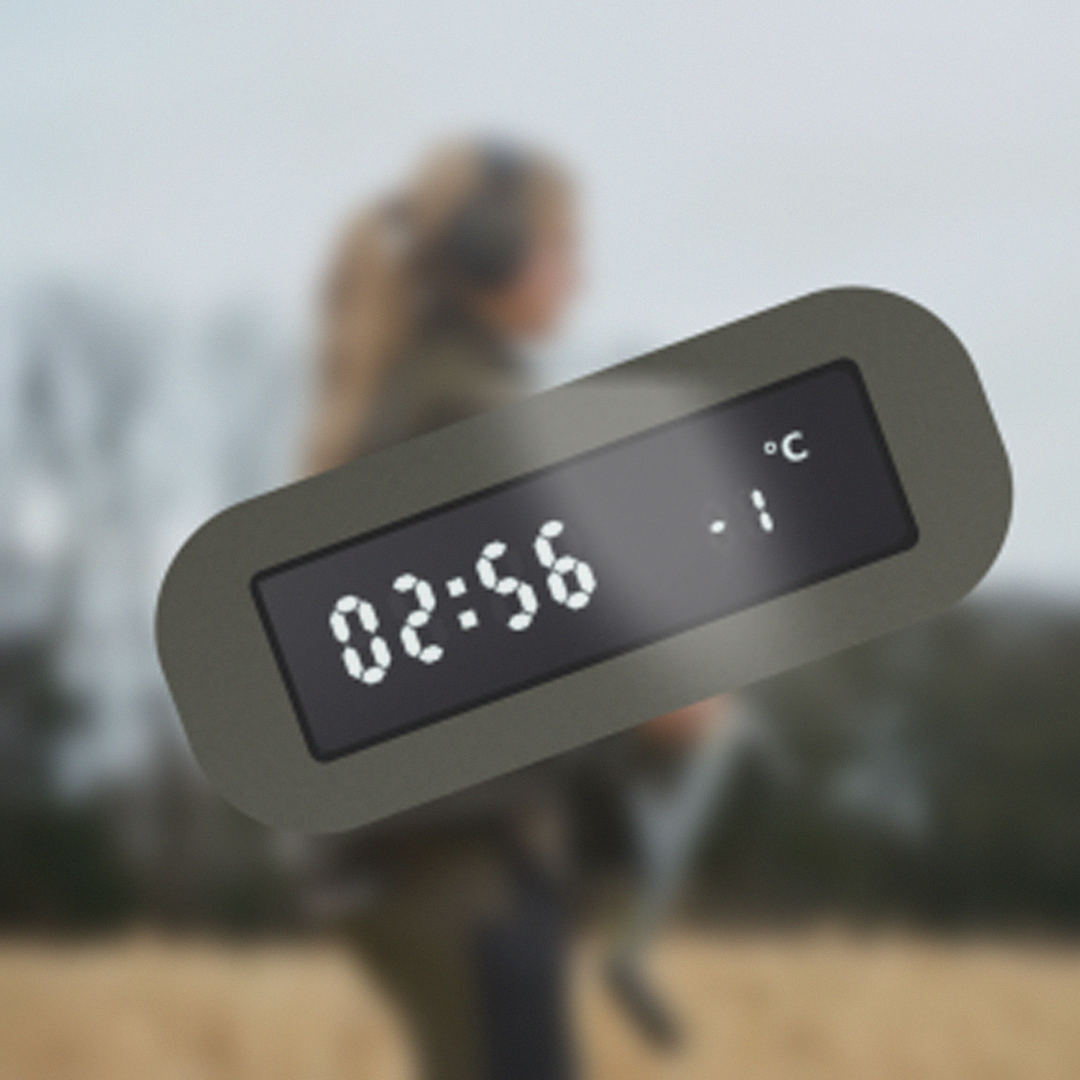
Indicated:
h=2 m=56
